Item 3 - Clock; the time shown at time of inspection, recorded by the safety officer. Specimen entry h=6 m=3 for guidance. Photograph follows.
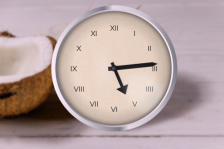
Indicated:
h=5 m=14
